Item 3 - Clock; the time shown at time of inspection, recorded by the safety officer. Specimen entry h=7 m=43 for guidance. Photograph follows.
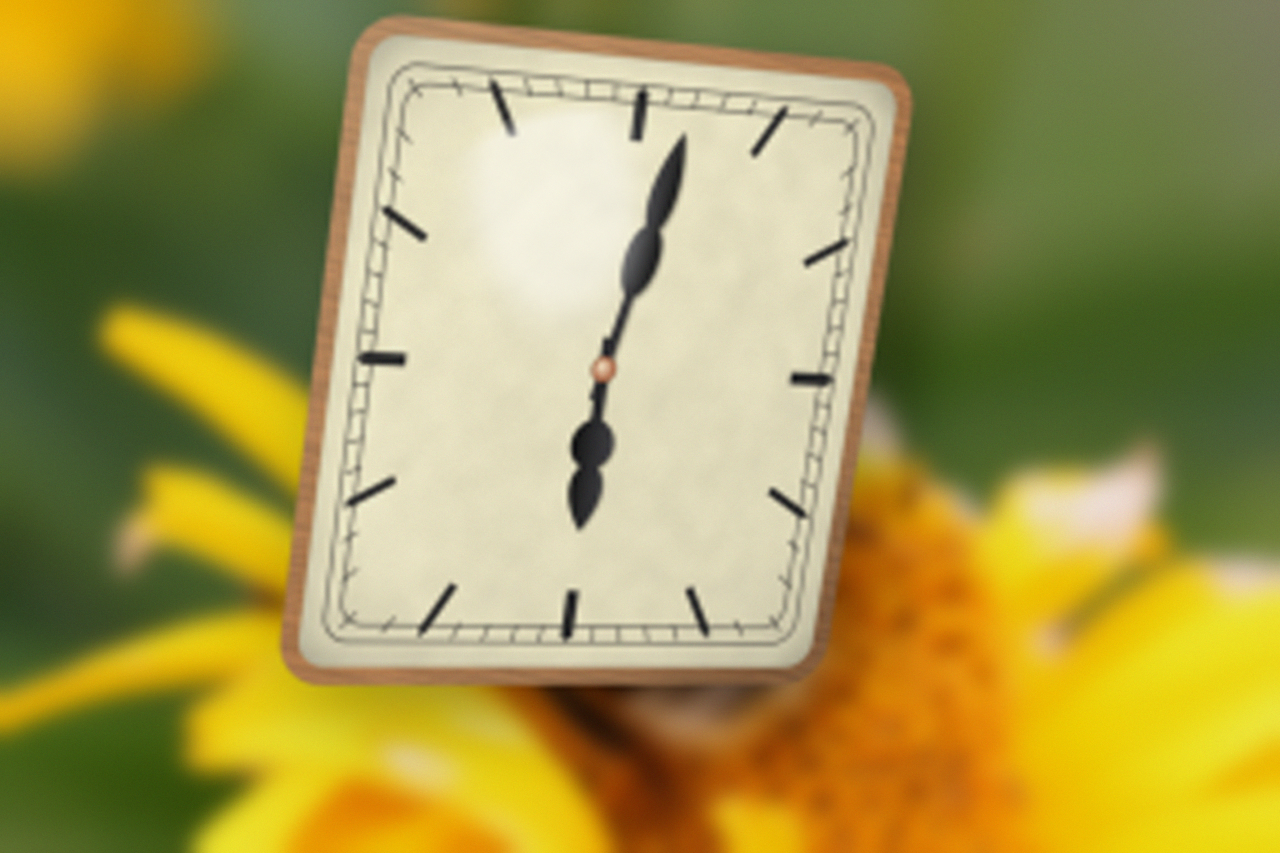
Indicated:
h=6 m=2
